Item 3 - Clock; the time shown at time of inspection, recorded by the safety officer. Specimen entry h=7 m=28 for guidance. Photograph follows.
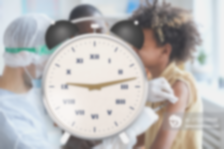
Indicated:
h=9 m=13
